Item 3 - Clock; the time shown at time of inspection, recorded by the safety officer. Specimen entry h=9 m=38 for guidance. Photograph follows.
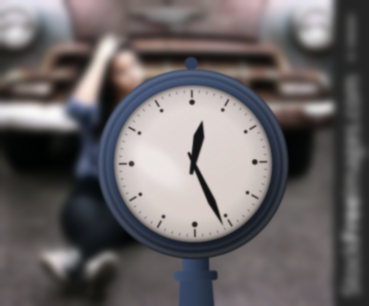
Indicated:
h=12 m=26
